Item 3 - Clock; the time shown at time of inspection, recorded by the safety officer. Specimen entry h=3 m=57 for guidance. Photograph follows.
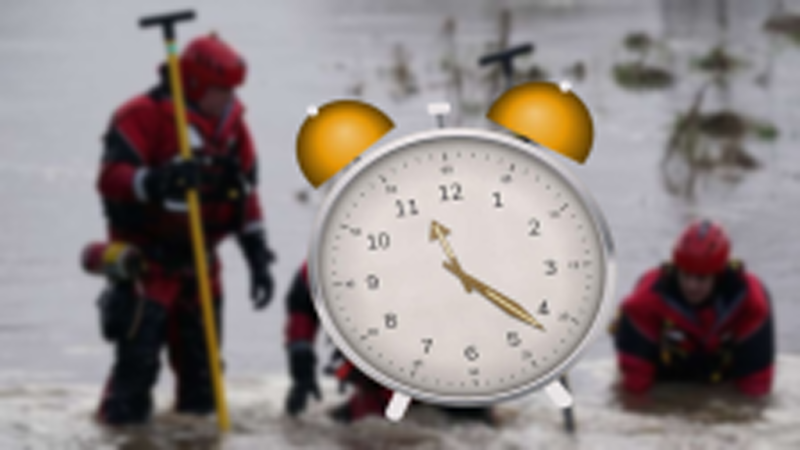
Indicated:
h=11 m=22
